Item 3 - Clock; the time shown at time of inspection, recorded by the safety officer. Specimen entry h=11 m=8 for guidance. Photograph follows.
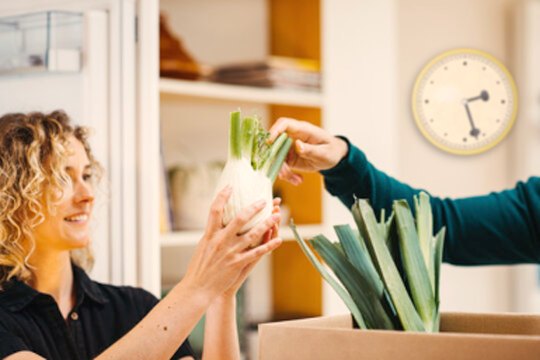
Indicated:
h=2 m=27
